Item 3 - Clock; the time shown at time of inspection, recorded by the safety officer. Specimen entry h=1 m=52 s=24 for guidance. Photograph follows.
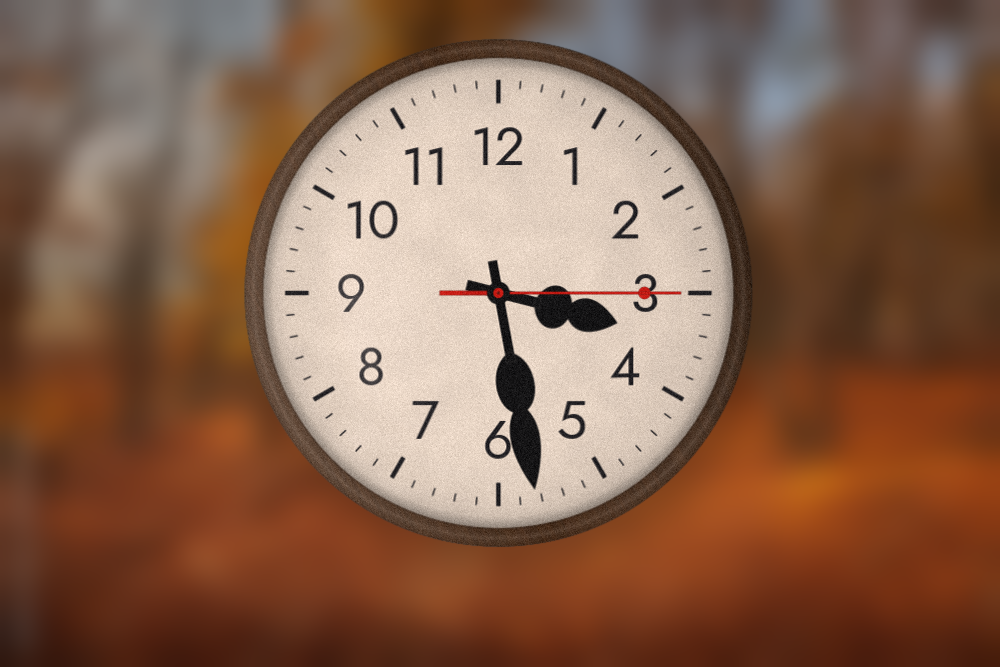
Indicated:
h=3 m=28 s=15
